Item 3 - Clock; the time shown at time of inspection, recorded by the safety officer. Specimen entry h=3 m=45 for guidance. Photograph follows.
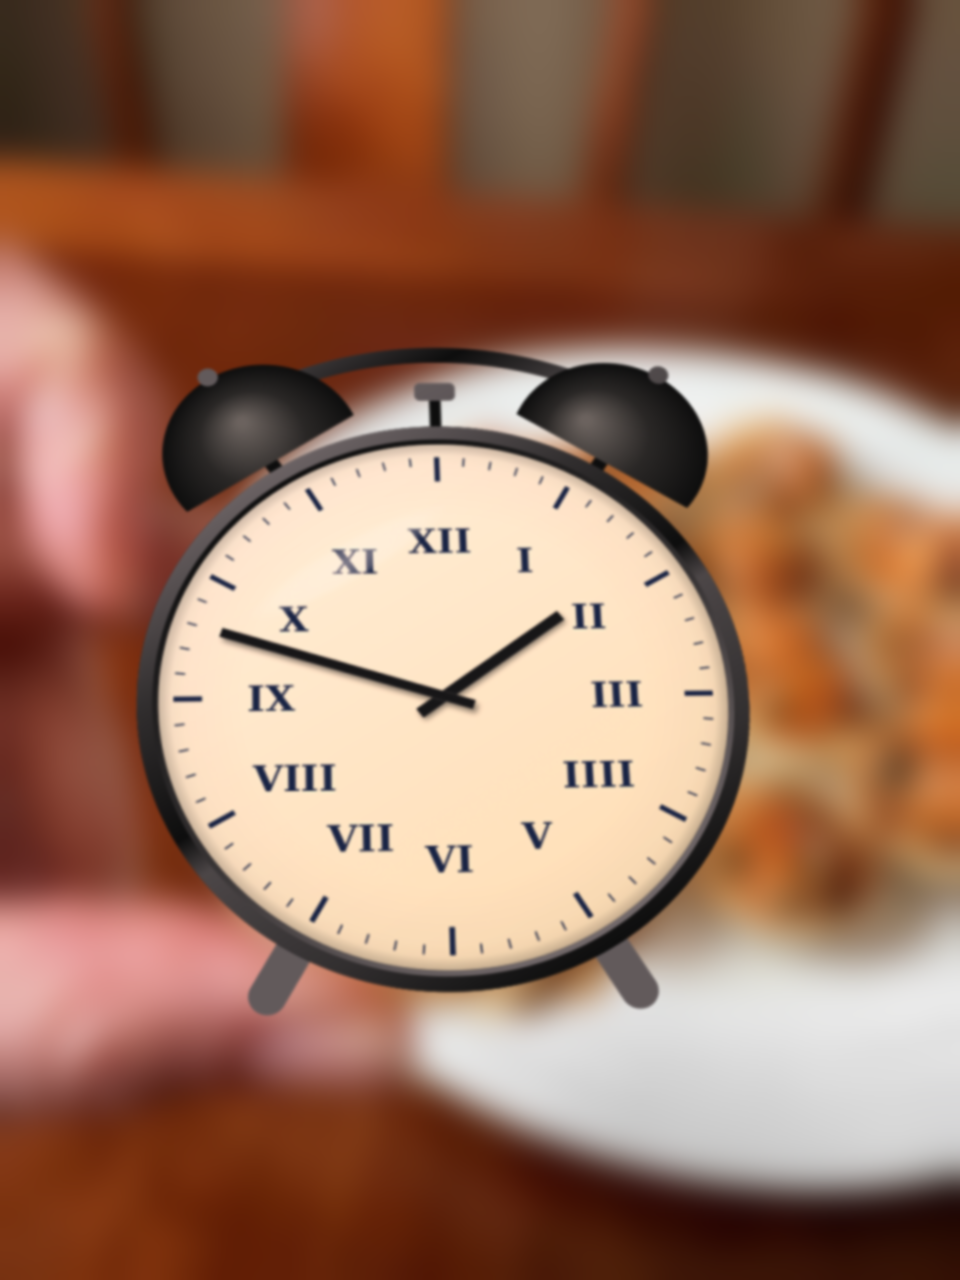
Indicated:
h=1 m=48
